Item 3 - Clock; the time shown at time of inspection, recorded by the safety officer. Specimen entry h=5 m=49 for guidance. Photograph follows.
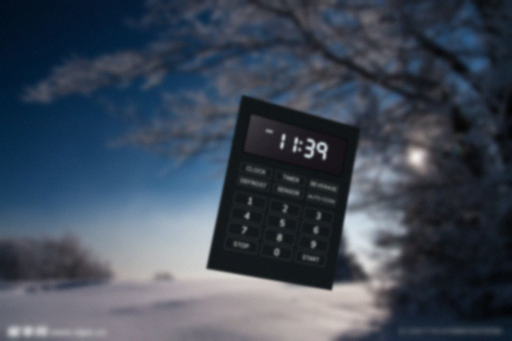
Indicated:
h=11 m=39
